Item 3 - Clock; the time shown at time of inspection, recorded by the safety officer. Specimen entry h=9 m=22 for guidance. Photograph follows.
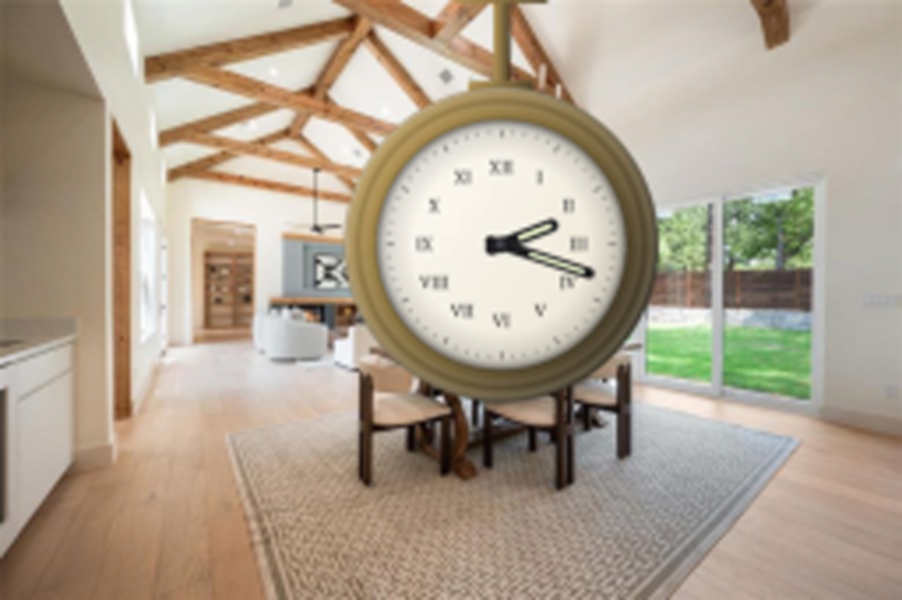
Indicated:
h=2 m=18
